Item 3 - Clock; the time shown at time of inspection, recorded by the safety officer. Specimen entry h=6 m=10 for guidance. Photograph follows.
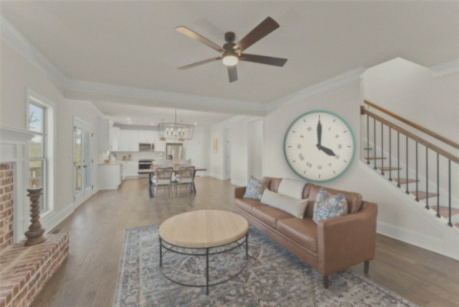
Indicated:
h=4 m=0
